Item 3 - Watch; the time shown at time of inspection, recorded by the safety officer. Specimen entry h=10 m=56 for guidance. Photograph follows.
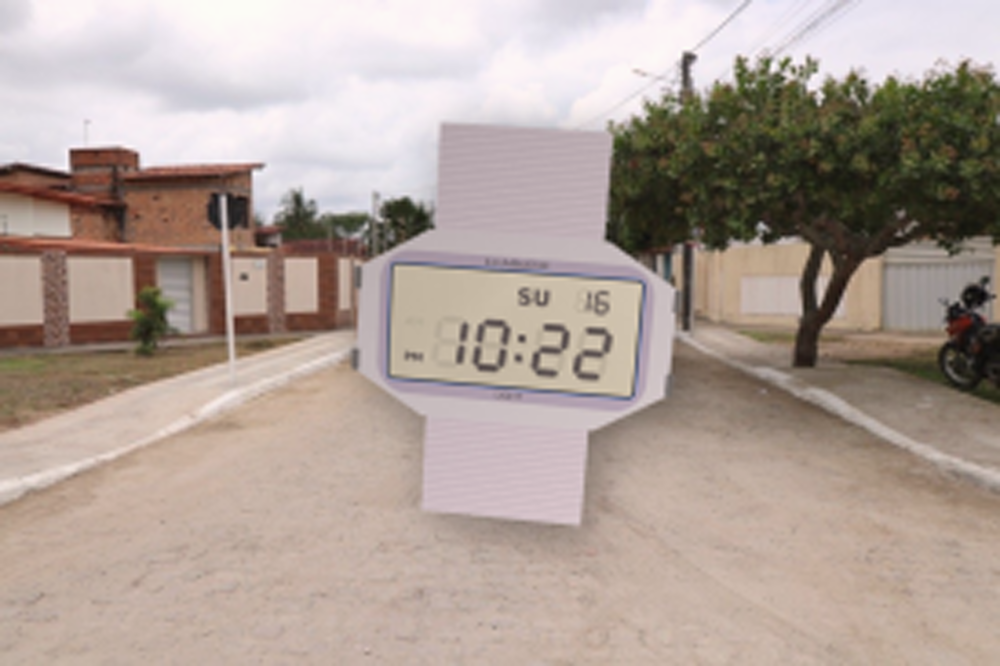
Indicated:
h=10 m=22
